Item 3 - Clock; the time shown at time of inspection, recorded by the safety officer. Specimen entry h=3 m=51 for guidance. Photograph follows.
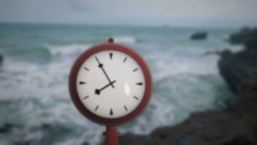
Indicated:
h=7 m=55
